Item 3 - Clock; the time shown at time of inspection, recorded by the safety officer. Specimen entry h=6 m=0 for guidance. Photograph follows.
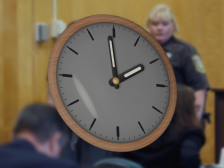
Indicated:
h=1 m=59
